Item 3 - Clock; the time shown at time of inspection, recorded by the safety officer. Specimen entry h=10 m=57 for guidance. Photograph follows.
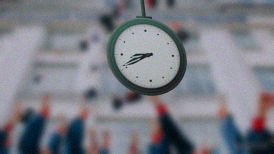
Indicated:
h=8 m=41
